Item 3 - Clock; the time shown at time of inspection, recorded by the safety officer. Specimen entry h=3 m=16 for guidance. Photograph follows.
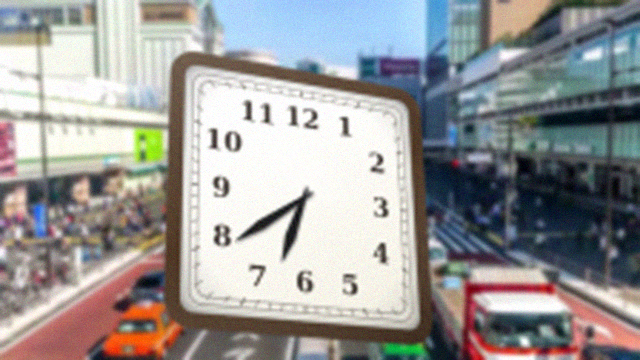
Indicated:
h=6 m=39
